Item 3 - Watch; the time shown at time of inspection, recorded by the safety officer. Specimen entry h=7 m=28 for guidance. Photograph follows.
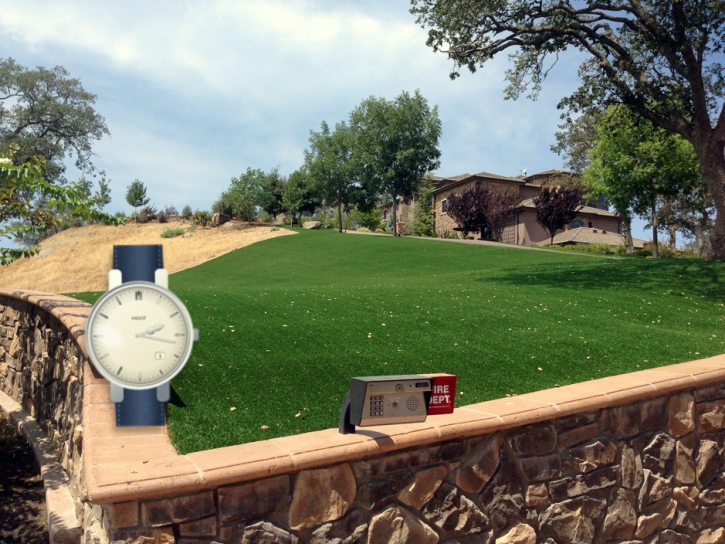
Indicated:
h=2 m=17
